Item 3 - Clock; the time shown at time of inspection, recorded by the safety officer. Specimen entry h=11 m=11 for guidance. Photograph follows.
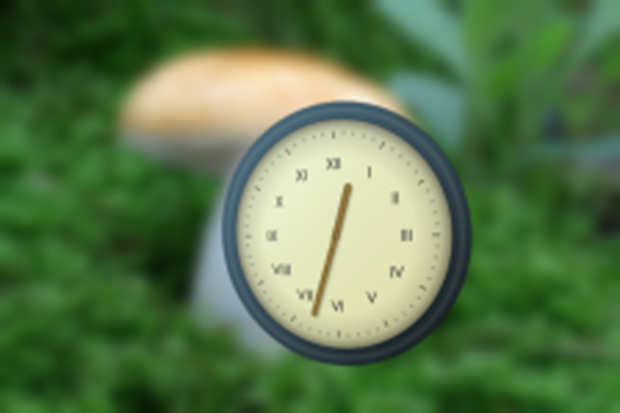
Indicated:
h=12 m=33
